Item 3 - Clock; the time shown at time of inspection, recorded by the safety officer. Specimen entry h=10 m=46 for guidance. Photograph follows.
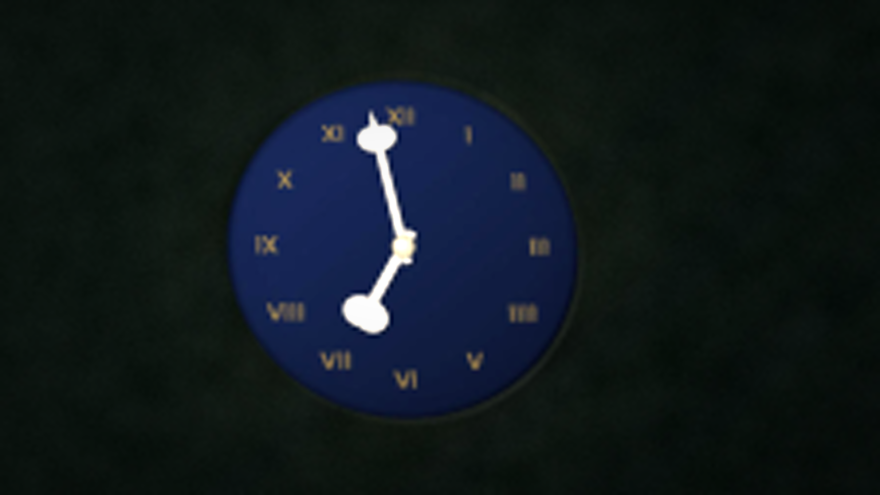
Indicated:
h=6 m=58
